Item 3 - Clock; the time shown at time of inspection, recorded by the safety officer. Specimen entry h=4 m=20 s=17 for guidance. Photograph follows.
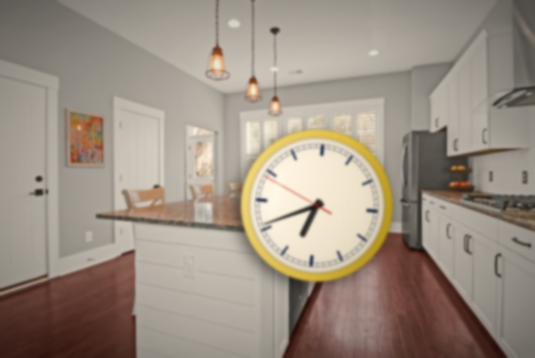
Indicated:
h=6 m=40 s=49
